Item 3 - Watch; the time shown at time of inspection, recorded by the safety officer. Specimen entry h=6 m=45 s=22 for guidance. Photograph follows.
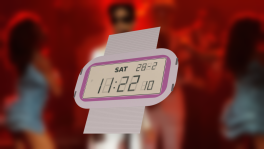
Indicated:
h=11 m=22 s=10
